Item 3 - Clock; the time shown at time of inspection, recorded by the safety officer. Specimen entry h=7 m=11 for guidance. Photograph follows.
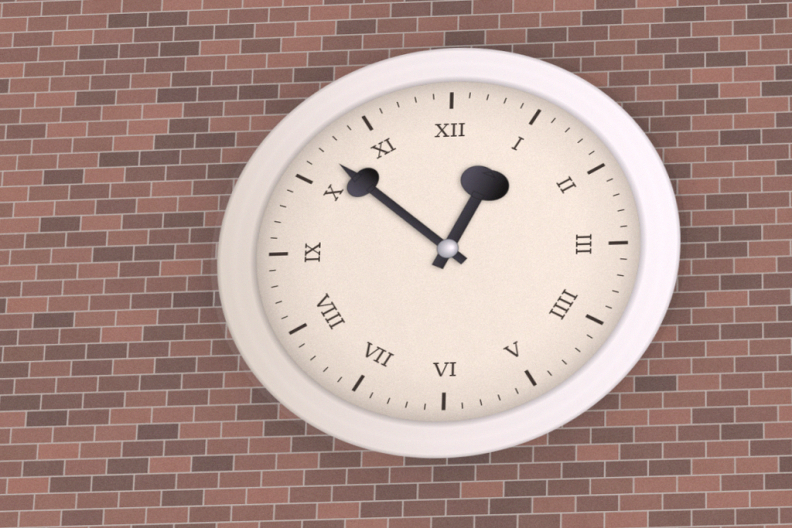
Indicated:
h=12 m=52
